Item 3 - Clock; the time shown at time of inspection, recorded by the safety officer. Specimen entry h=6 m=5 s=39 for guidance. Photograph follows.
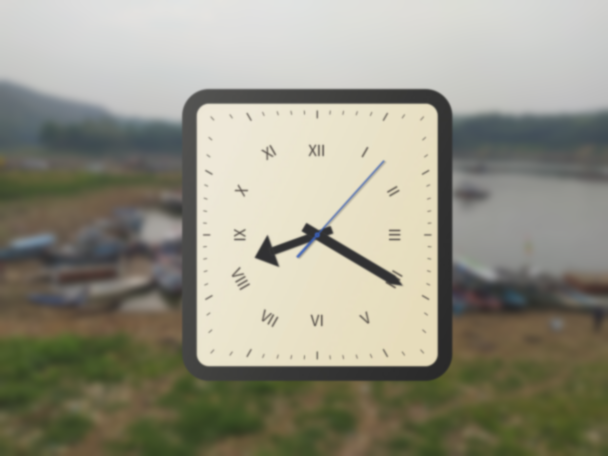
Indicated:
h=8 m=20 s=7
